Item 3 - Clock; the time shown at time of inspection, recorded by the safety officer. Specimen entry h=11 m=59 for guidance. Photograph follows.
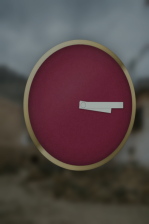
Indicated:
h=3 m=15
